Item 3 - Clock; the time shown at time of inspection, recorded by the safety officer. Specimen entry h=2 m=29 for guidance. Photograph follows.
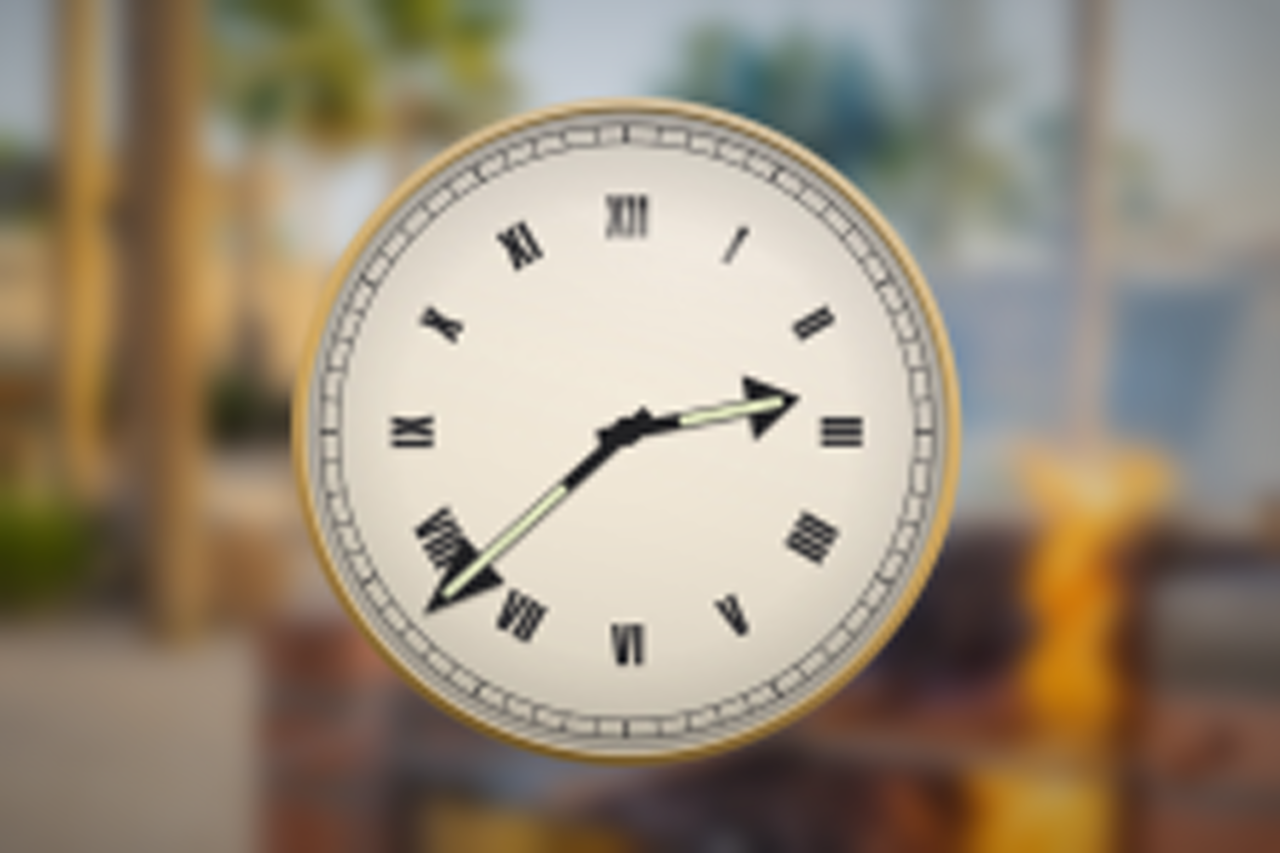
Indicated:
h=2 m=38
